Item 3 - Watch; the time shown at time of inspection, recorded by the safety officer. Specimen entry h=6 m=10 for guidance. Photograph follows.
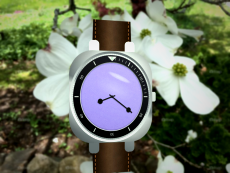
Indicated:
h=8 m=21
